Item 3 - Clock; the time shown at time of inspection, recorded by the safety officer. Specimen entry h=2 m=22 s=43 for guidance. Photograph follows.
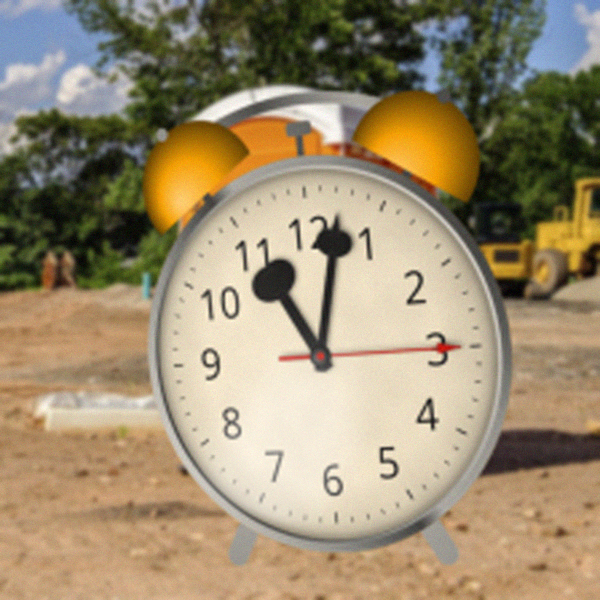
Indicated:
h=11 m=2 s=15
